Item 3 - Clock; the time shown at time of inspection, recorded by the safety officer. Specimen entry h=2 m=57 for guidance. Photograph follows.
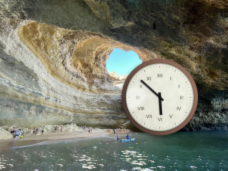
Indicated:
h=5 m=52
